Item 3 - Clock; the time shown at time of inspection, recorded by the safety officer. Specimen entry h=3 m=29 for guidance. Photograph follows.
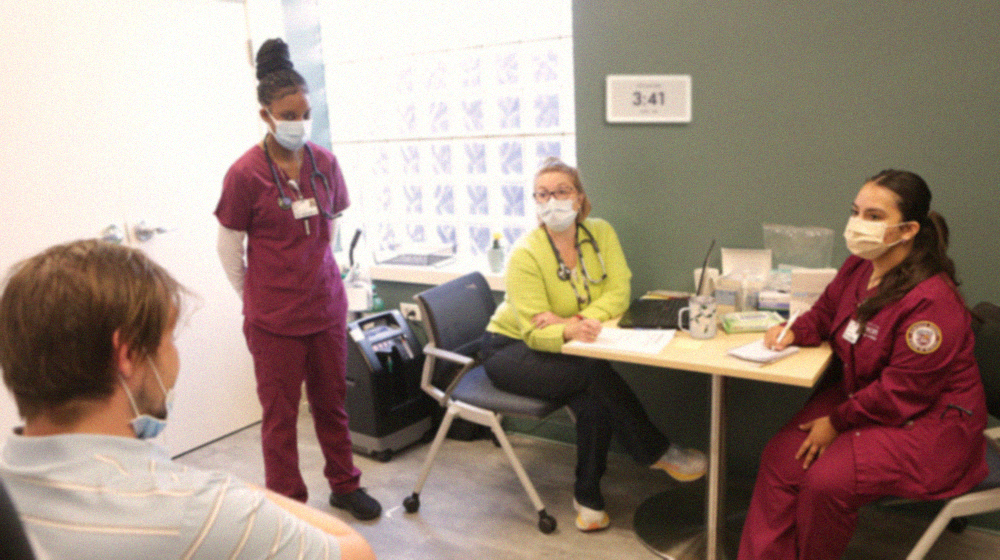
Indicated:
h=3 m=41
